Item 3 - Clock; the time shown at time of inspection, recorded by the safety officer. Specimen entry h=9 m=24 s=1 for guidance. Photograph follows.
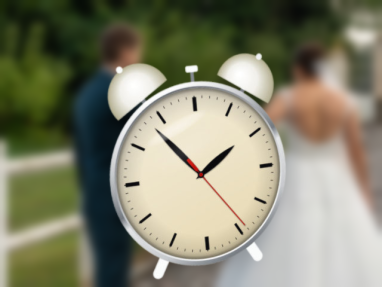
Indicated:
h=1 m=53 s=24
